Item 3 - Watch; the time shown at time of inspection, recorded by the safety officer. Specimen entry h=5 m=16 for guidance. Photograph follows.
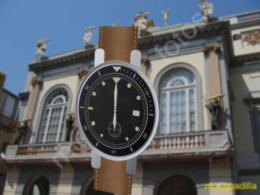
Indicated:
h=6 m=0
